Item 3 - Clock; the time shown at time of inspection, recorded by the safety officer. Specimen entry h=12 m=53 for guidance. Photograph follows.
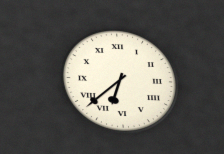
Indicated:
h=6 m=38
